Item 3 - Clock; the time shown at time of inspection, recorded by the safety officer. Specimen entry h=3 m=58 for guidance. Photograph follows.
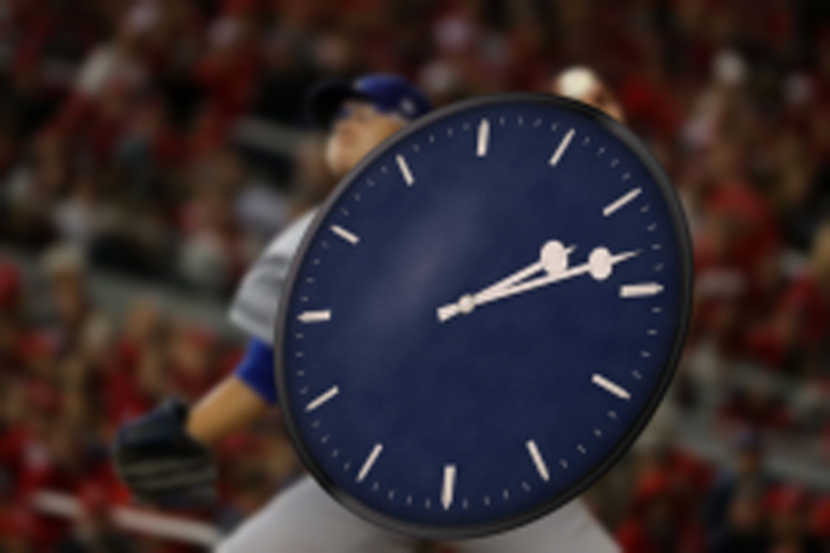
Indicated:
h=2 m=13
